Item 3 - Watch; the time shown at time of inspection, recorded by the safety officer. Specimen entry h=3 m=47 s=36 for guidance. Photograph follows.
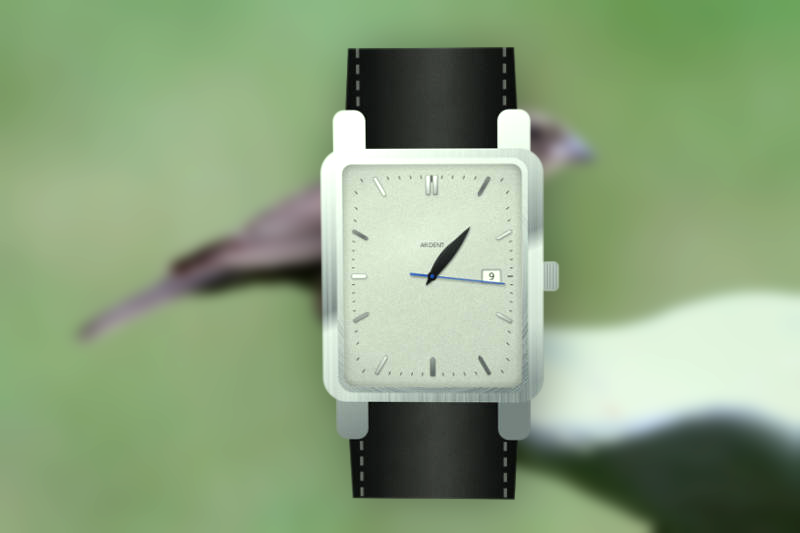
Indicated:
h=1 m=6 s=16
